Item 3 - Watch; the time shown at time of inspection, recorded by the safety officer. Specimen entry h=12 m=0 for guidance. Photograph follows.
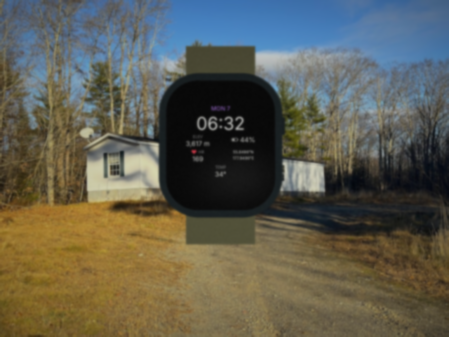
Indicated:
h=6 m=32
